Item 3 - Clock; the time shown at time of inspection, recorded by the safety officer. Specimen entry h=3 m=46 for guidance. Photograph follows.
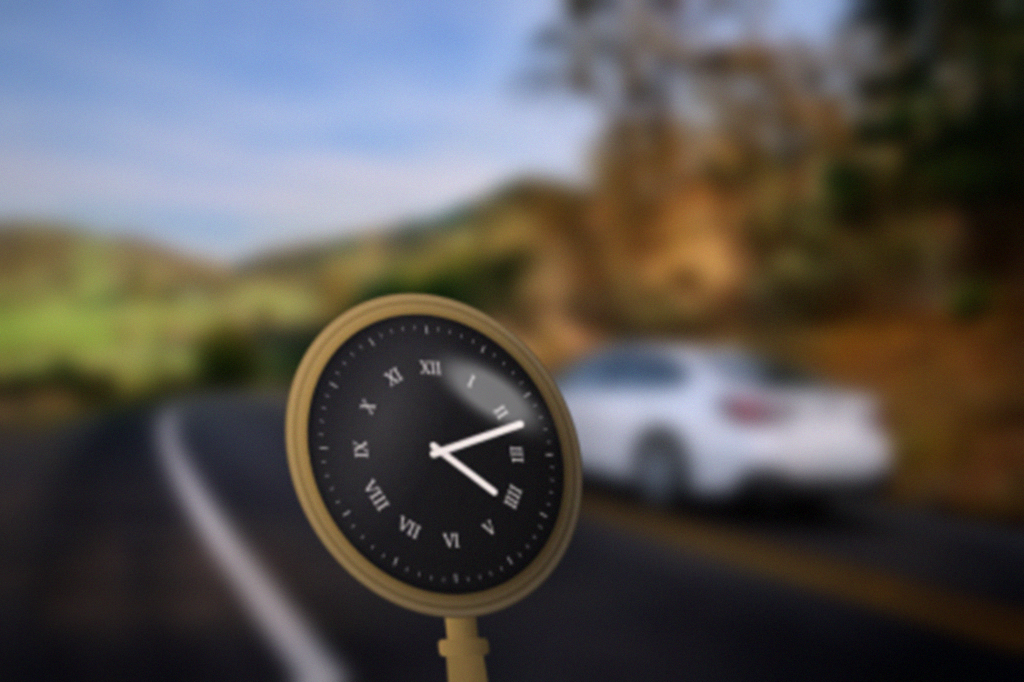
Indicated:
h=4 m=12
